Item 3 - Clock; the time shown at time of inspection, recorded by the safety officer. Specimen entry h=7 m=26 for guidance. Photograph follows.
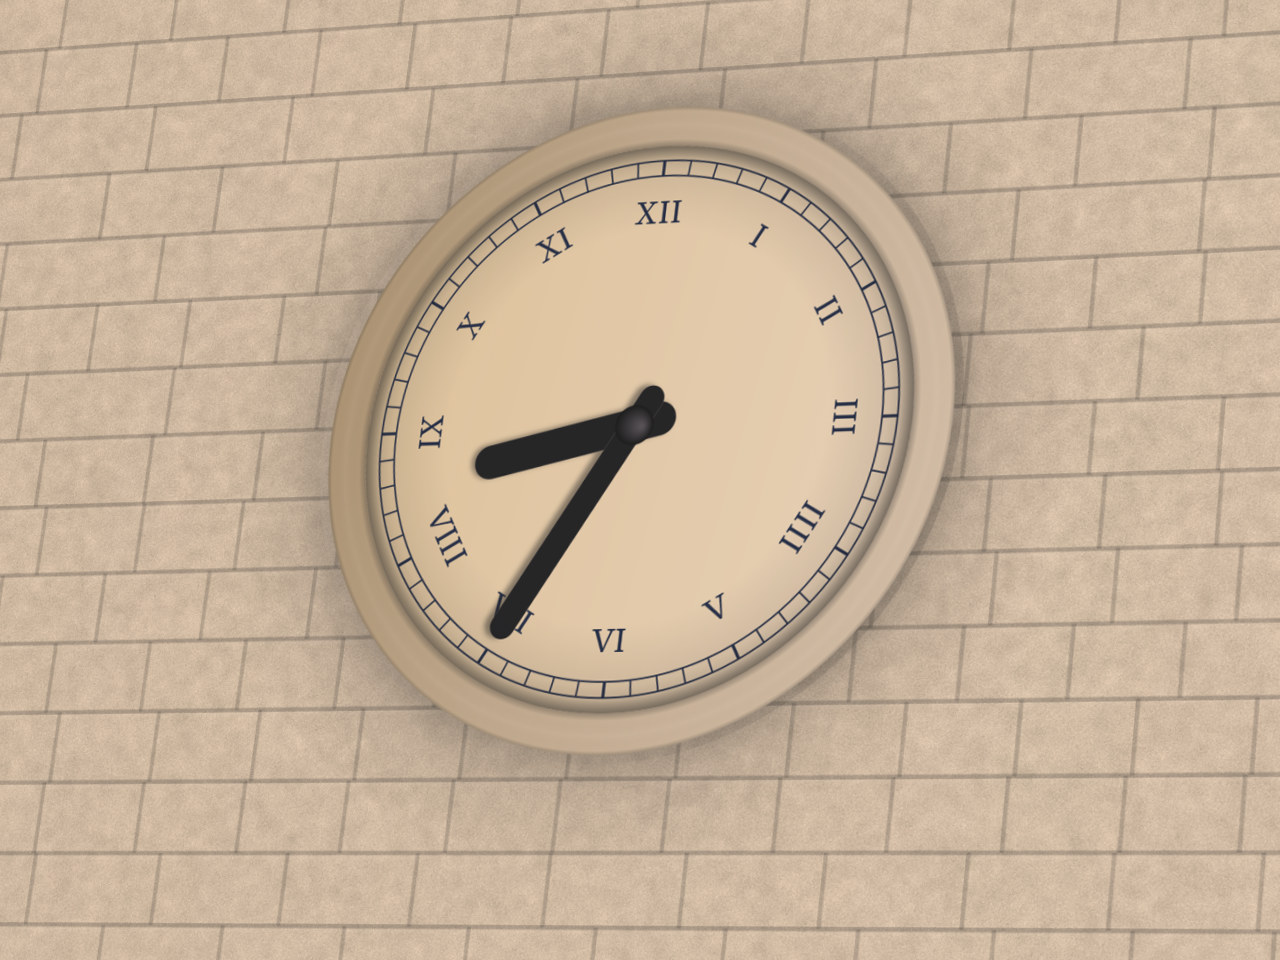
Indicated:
h=8 m=35
